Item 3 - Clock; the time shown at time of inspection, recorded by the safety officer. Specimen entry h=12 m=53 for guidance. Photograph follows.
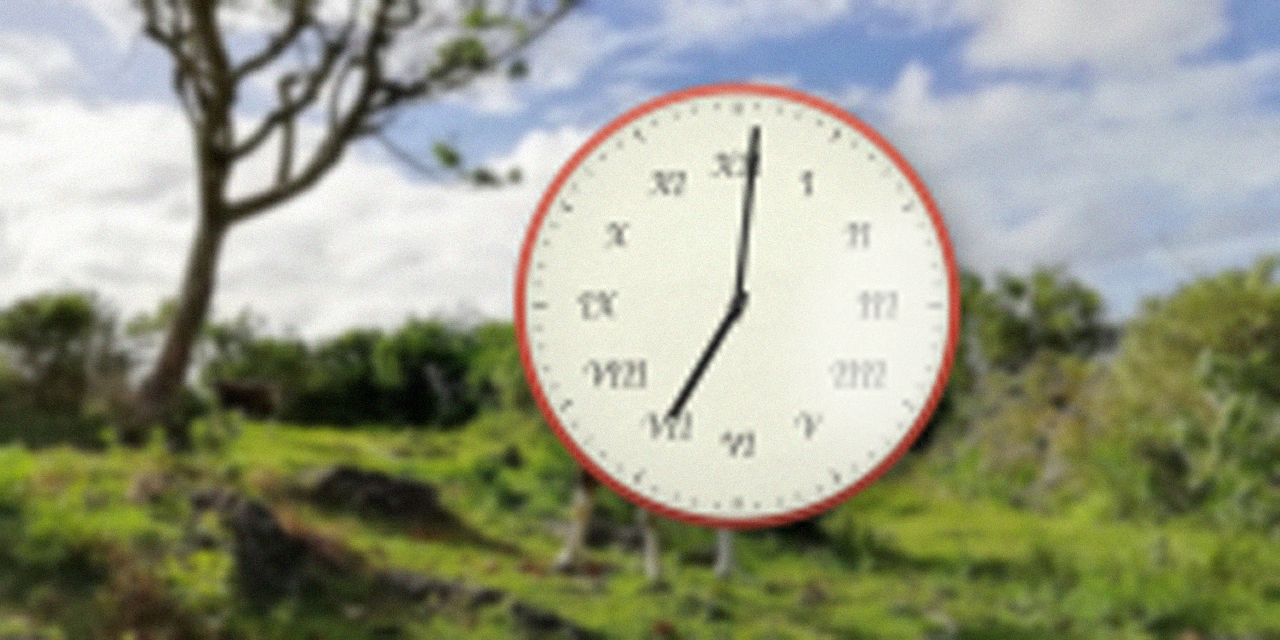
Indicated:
h=7 m=1
